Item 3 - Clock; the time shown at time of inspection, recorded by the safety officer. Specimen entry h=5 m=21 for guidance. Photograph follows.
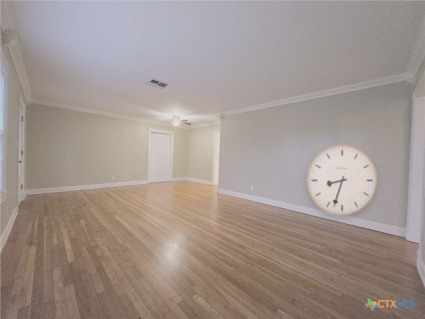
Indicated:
h=8 m=33
